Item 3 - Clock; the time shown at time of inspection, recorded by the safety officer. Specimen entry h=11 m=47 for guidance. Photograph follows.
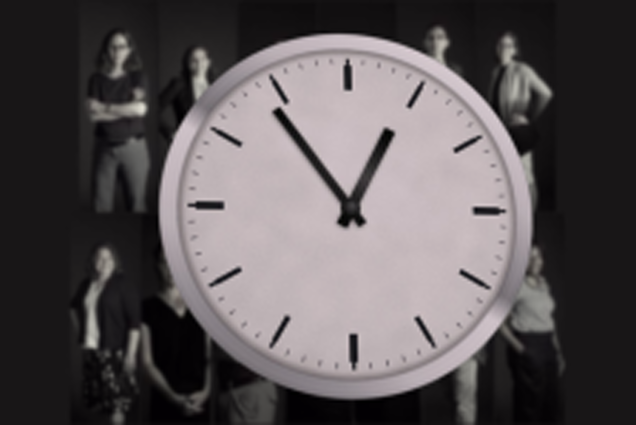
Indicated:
h=12 m=54
